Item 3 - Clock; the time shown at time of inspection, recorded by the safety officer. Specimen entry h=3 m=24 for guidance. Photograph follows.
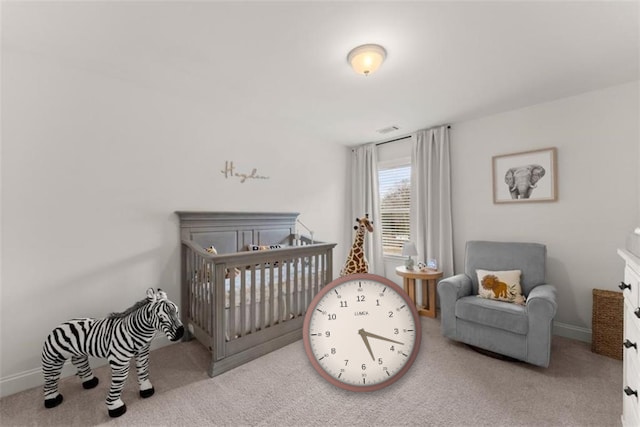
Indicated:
h=5 m=18
